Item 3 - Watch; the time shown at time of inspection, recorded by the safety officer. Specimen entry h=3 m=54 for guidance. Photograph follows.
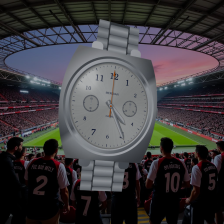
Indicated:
h=4 m=25
